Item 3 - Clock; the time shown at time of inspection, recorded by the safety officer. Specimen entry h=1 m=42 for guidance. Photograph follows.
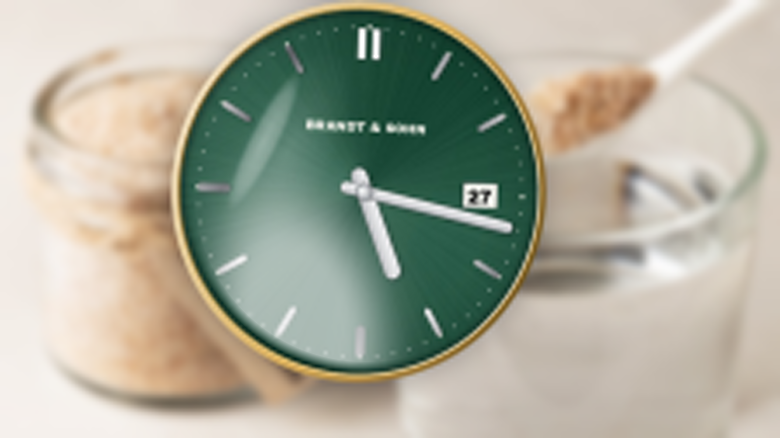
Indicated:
h=5 m=17
